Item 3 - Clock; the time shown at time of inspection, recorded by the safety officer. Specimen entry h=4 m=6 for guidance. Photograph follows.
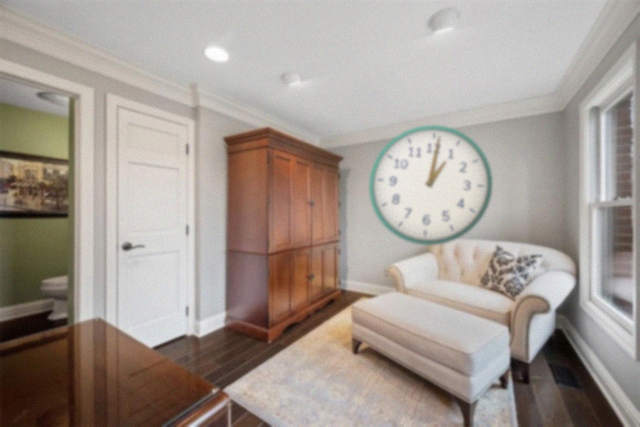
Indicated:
h=1 m=1
